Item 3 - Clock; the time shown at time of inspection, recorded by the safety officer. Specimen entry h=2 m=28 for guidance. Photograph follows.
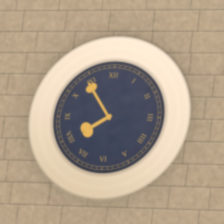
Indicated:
h=7 m=54
